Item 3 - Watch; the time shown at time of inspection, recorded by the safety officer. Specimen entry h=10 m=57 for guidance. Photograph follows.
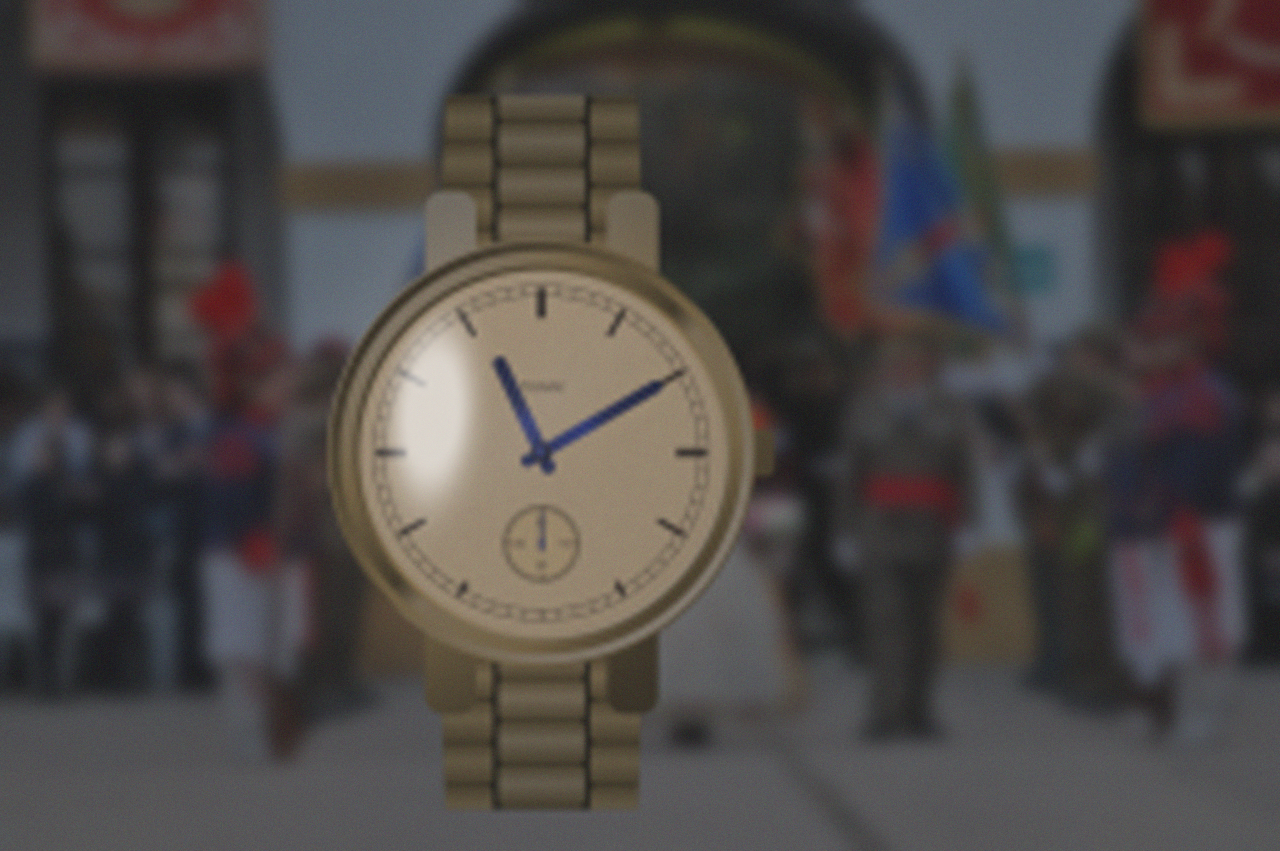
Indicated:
h=11 m=10
